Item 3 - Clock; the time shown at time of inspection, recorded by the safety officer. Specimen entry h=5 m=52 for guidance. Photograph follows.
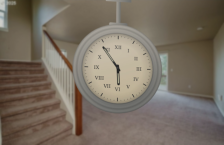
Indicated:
h=5 m=54
